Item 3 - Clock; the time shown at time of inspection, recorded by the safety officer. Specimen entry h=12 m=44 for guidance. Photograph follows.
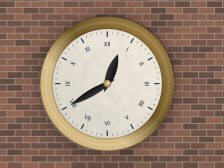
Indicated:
h=12 m=40
